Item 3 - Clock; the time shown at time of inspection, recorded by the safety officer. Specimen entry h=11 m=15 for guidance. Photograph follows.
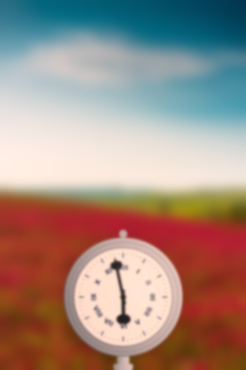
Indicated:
h=5 m=58
